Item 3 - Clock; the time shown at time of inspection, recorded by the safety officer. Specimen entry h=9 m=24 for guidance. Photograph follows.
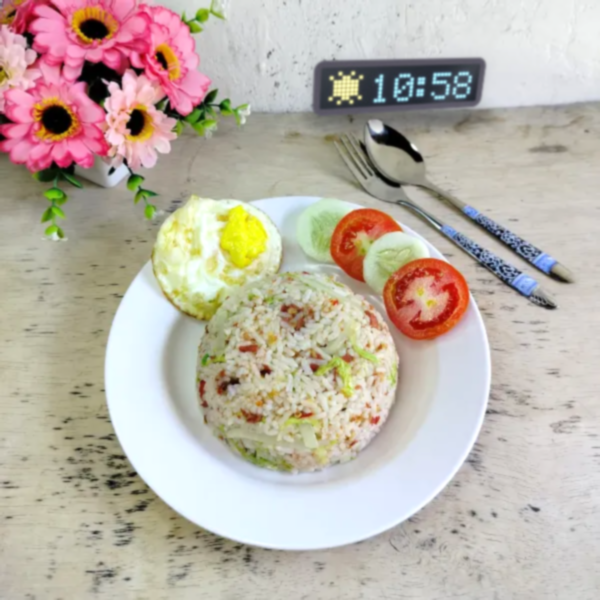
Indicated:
h=10 m=58
